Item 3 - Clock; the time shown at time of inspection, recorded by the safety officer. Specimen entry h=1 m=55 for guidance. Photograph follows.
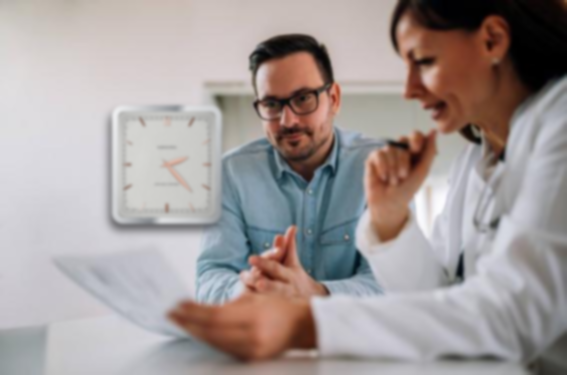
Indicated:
h=2 m=23
